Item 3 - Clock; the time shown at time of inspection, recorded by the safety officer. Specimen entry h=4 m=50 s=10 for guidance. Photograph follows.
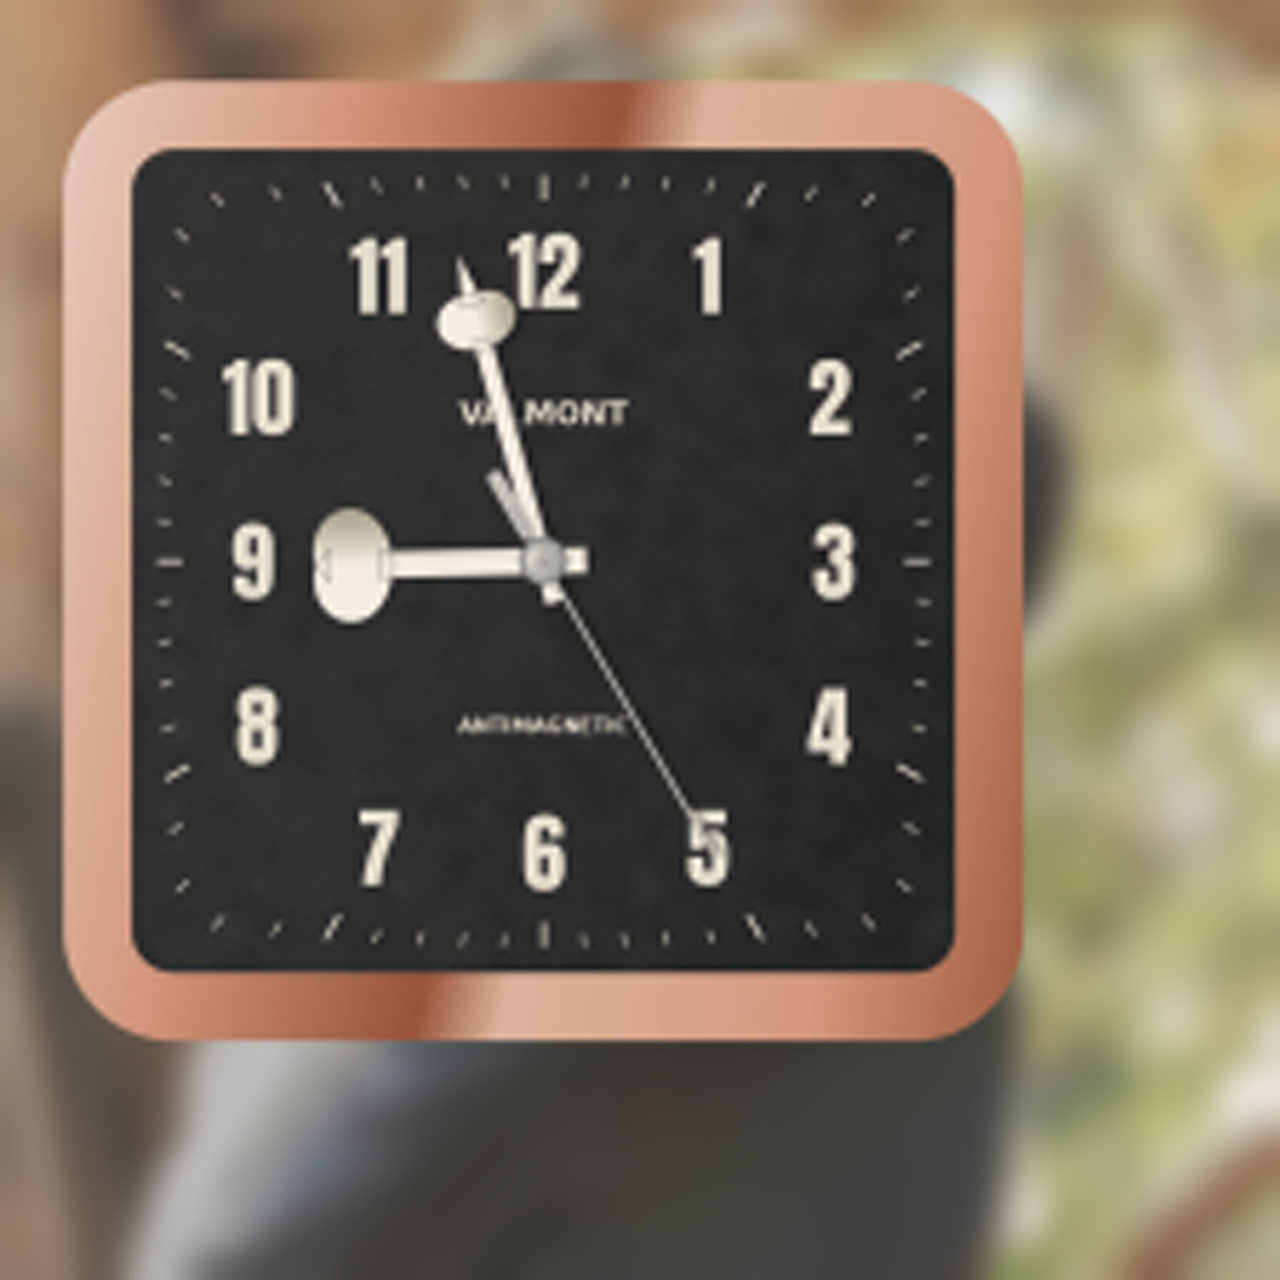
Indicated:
h=8 m=57 s=25
